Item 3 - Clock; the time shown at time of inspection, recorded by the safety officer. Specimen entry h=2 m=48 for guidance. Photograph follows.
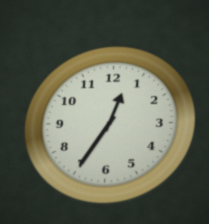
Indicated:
h=12 m=35
